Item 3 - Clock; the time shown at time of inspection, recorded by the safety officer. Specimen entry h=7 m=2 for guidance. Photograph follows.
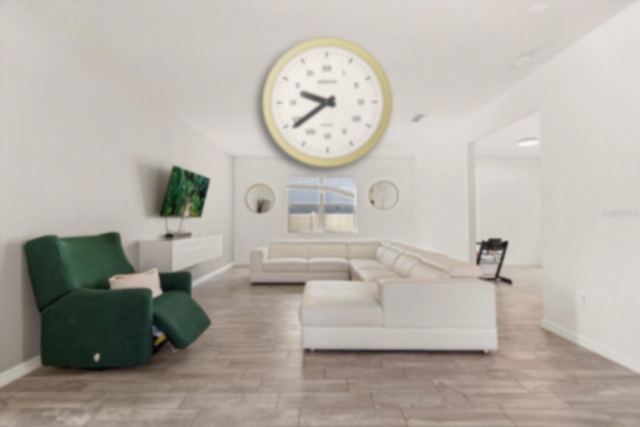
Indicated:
h=9 m=39
